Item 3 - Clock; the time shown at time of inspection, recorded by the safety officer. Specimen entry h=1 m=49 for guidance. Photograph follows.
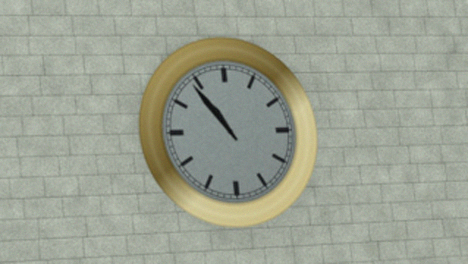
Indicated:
h=10 m=54
